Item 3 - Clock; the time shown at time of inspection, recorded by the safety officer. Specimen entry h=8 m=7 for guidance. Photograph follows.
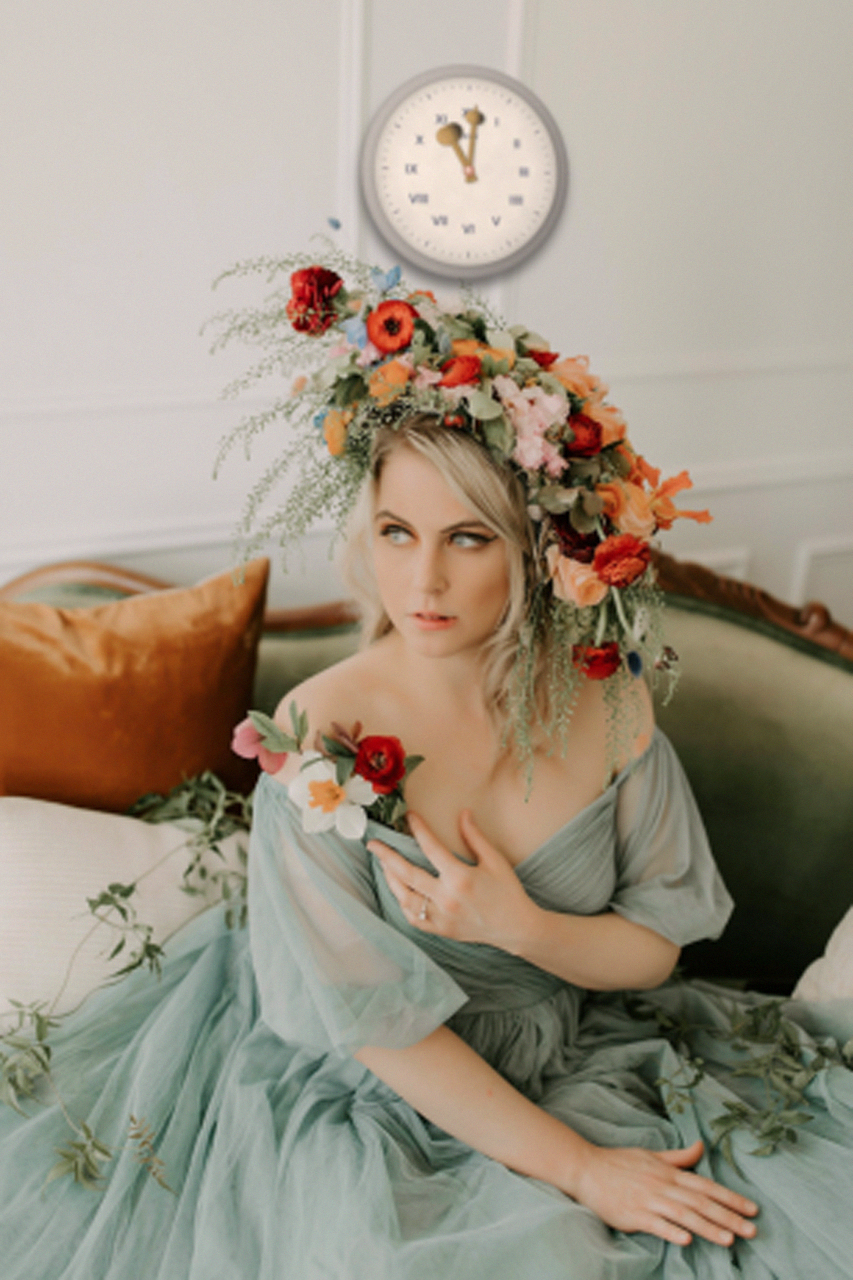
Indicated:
h=11 m=1
